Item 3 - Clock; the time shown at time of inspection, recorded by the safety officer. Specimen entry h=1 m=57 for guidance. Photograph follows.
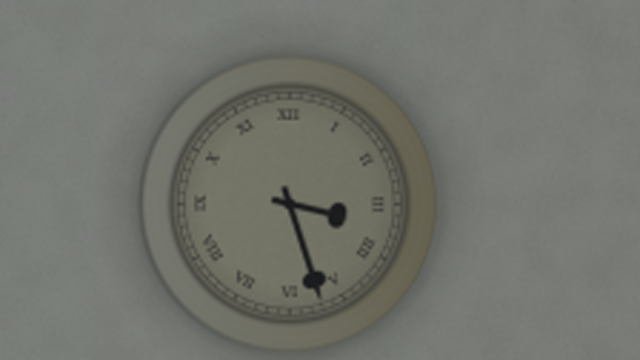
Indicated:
h=3 m=27
